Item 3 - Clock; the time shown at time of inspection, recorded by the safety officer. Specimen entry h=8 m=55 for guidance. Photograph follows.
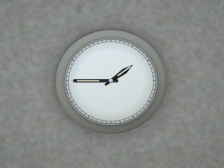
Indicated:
h=1 m=45
